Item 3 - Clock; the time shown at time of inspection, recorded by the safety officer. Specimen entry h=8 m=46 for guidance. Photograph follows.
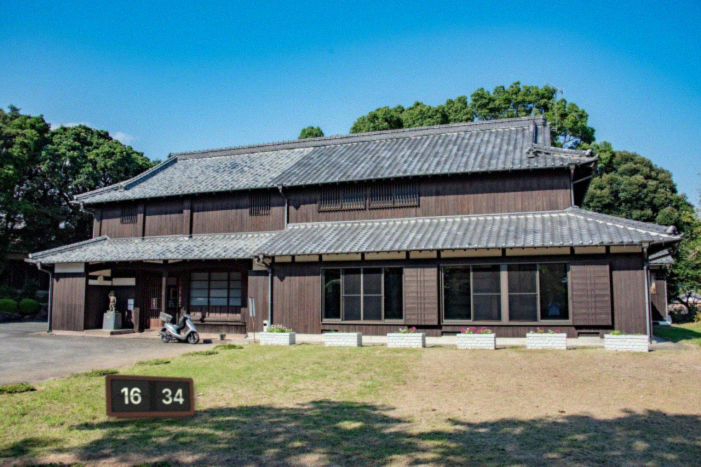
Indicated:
h=16 m=34
